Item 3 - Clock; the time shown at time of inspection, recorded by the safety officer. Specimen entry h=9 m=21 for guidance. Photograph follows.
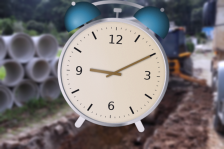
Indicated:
h=9 m=10
